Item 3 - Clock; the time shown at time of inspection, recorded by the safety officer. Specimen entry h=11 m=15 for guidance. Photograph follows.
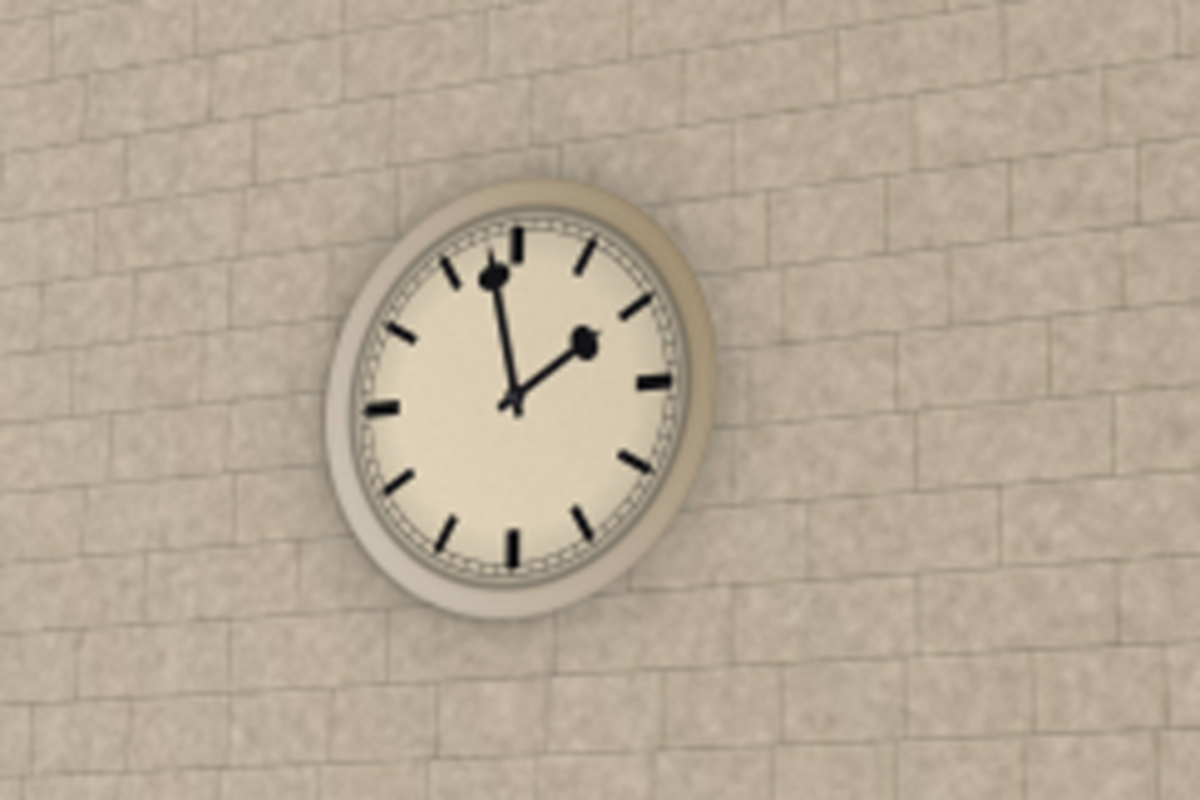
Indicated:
h=1 m=58
